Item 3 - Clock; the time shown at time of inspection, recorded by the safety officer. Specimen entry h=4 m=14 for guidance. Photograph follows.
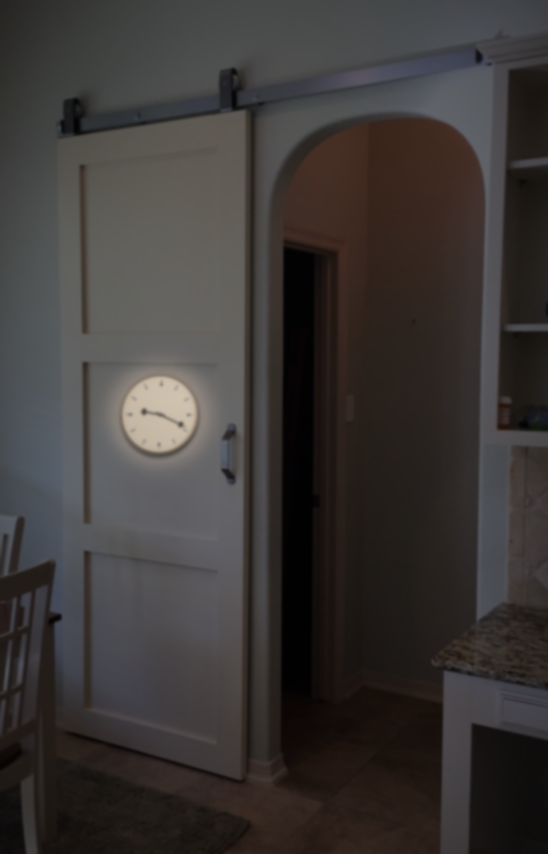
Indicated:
h=9 m=19
